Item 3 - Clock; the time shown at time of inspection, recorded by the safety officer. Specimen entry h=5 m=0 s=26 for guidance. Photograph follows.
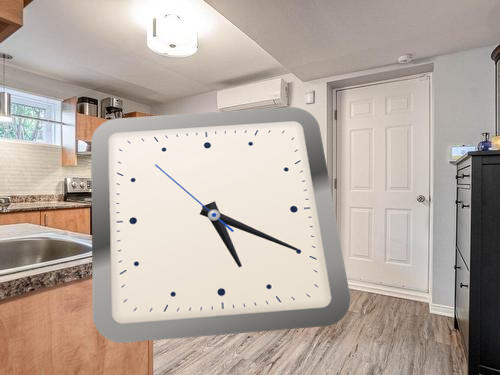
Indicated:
h=5 m=19 s=53
